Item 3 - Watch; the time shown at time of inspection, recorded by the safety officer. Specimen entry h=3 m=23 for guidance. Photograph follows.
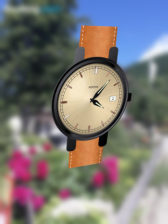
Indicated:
h=4 m=7
